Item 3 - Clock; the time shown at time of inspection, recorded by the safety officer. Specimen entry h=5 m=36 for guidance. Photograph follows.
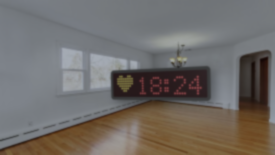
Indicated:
h=18 m=24
